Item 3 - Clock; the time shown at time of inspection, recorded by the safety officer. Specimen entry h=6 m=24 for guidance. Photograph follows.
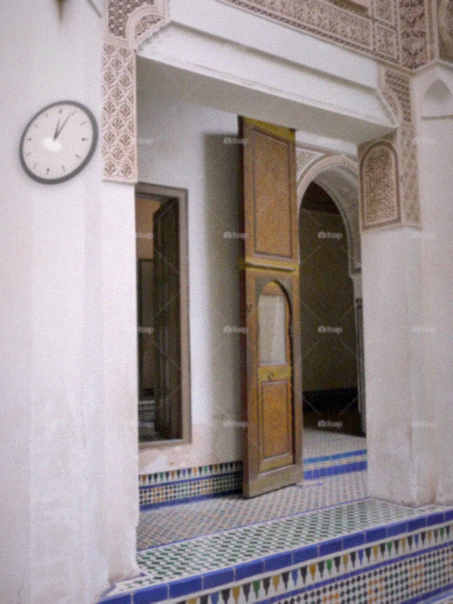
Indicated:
h=12 m=4
